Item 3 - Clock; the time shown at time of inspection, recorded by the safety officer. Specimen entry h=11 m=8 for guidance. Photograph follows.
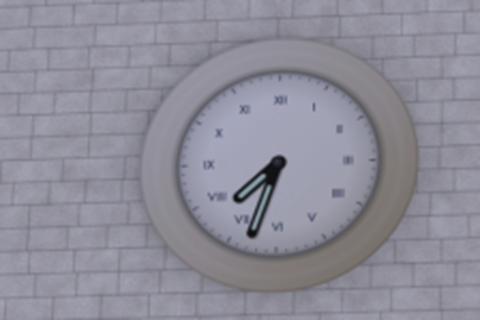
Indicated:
h=7 m=33
